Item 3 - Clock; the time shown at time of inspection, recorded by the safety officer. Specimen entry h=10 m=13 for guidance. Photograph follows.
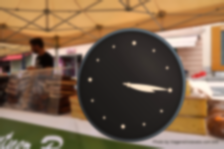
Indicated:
h=3 m=15
